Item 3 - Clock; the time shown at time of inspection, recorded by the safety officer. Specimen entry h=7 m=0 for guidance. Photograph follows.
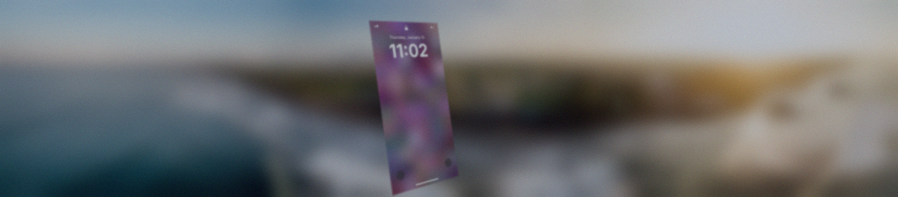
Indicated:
h=11 m=2
